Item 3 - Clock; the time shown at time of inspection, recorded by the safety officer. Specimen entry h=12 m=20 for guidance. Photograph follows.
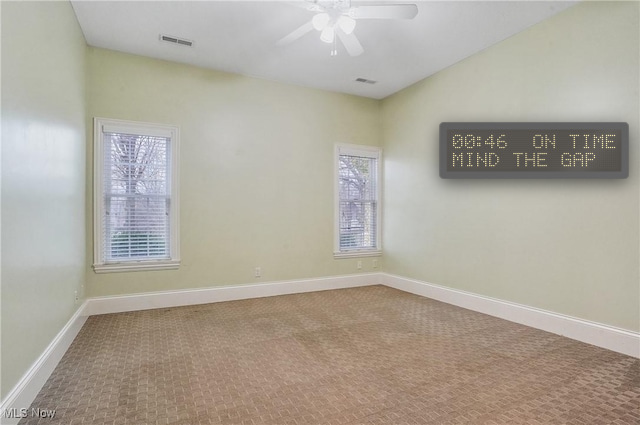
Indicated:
h=0 m=46
